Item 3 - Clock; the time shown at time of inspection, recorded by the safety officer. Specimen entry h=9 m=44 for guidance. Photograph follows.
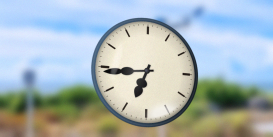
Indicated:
h=6 m=44
